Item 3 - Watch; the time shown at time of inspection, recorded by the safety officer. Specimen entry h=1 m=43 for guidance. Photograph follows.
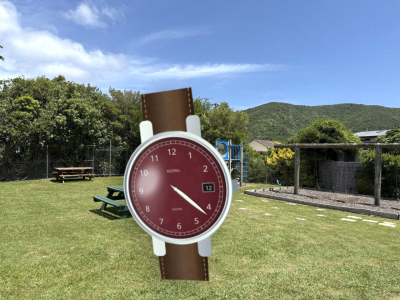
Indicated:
h=4 m=22
